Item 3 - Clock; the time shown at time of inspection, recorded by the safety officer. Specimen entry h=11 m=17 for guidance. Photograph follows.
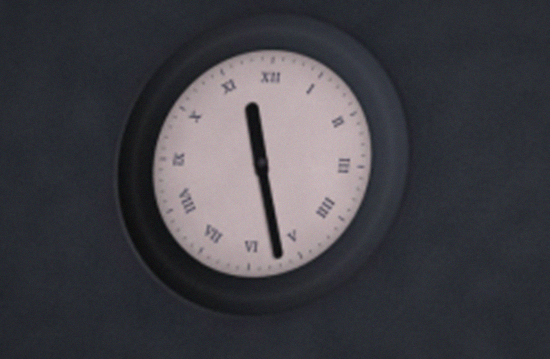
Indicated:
h=11 m=27
